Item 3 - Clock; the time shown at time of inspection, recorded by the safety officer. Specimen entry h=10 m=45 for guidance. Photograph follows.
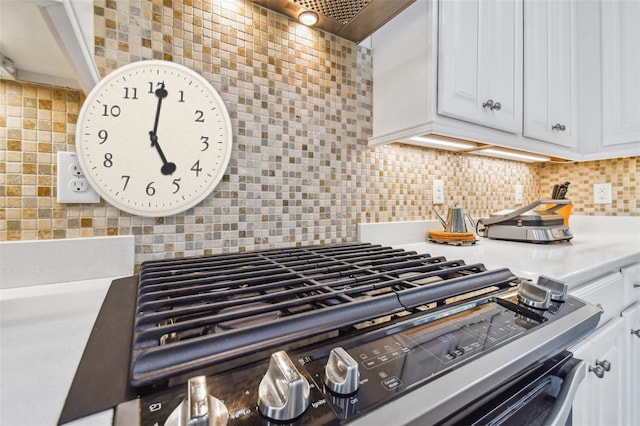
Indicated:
h=5 m=1
